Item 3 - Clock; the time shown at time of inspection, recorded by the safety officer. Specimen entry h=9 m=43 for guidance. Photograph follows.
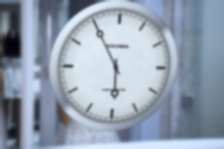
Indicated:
h=5 m=55
